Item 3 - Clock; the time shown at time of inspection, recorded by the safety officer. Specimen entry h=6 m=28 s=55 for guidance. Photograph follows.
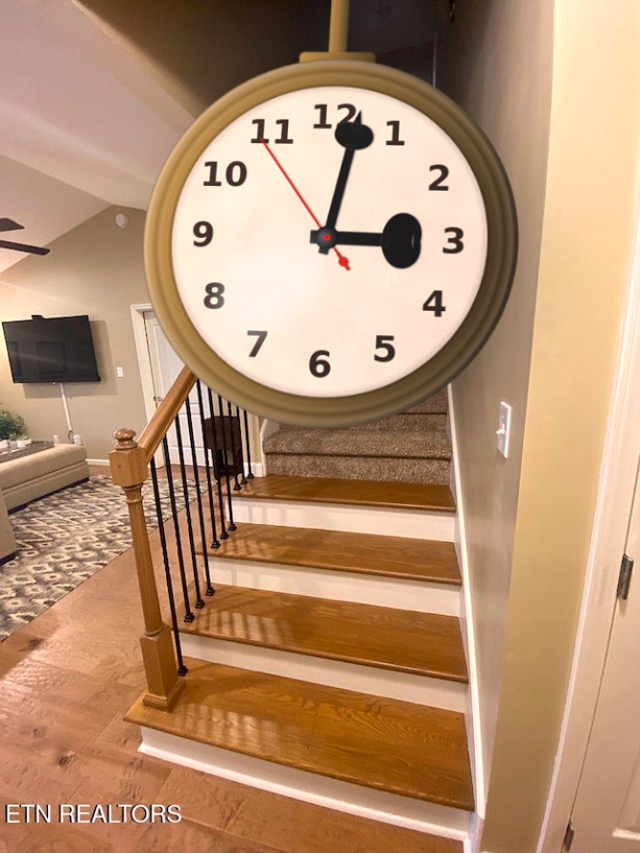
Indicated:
h=3 m=1 s=54
